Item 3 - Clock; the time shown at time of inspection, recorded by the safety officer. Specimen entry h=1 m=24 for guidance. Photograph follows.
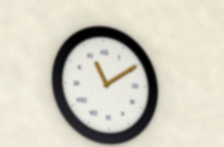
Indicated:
h=11 m=10
